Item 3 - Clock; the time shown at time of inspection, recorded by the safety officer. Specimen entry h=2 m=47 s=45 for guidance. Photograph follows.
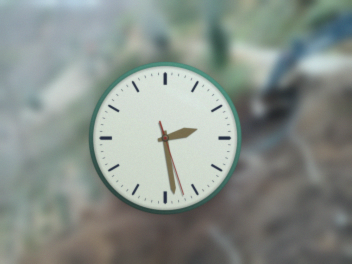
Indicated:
h=2 m=28 s=27
